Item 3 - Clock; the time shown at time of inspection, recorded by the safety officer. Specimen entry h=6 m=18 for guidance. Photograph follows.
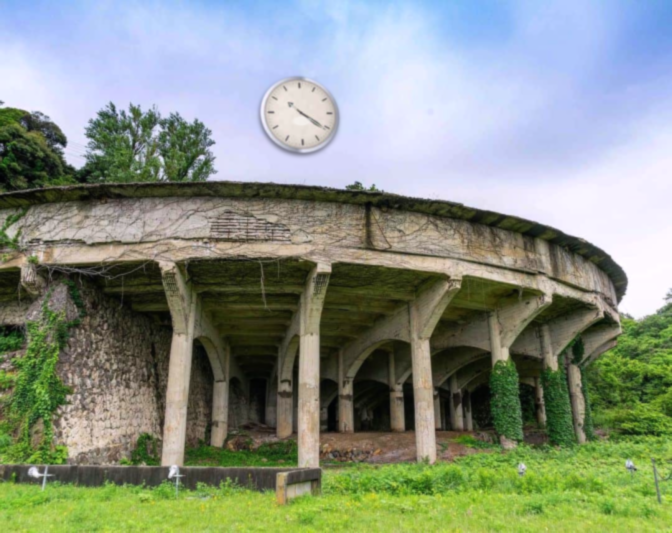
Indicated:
h=10 m=21
